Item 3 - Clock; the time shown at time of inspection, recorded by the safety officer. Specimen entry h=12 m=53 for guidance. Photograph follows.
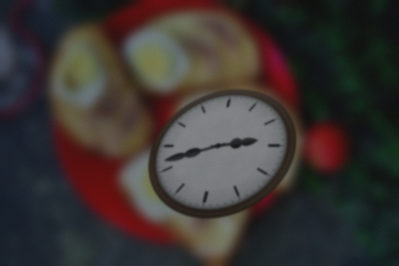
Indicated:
h=2 m=42
